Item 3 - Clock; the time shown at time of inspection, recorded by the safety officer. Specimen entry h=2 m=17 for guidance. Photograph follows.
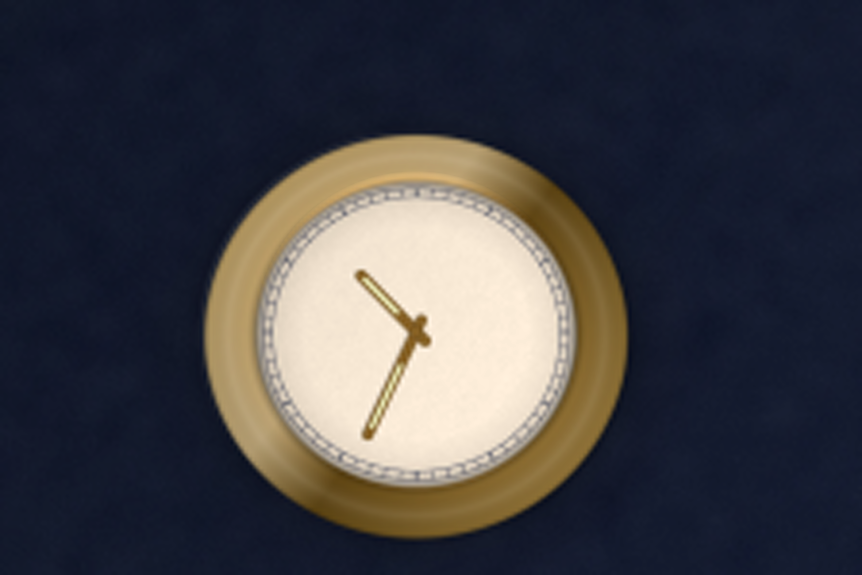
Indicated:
h=10 m=34
